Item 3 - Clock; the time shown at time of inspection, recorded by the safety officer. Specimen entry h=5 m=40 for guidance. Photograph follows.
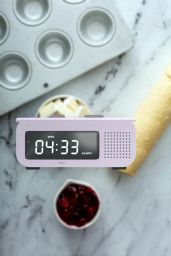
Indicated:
h=4 m=33
